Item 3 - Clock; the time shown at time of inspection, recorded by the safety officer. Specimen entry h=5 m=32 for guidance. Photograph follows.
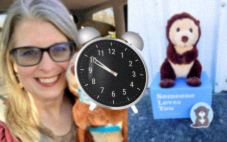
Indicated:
h=9 m=51
